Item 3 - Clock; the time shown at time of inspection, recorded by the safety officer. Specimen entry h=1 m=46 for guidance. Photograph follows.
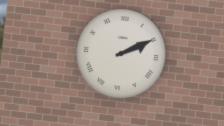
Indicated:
h=2 m=10
